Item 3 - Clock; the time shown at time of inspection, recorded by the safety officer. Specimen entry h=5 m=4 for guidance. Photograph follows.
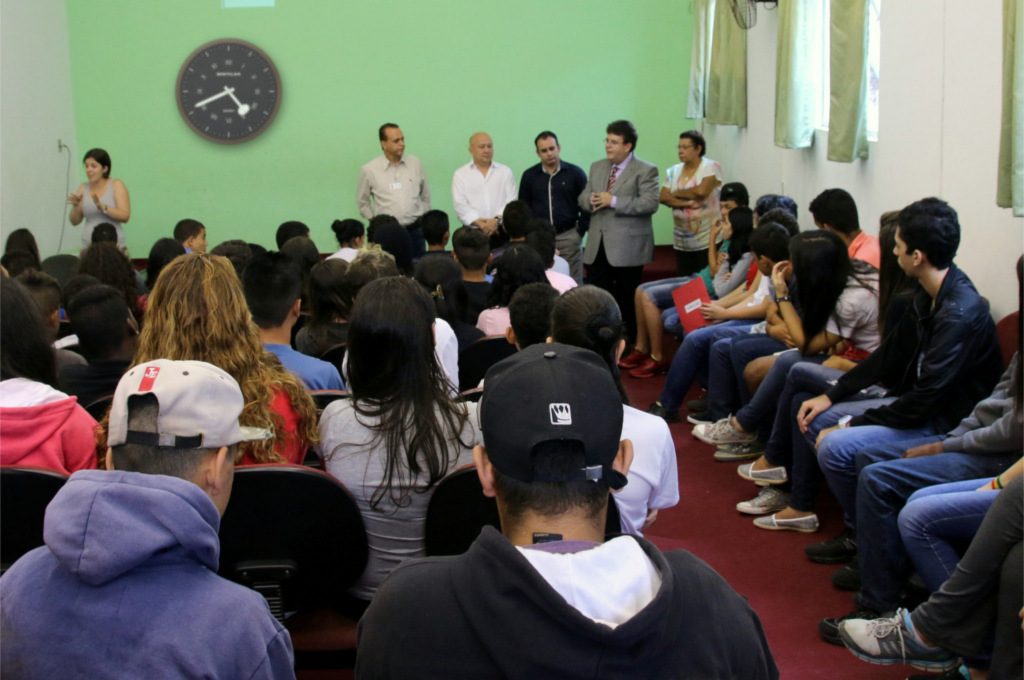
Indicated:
h=4 m=41
